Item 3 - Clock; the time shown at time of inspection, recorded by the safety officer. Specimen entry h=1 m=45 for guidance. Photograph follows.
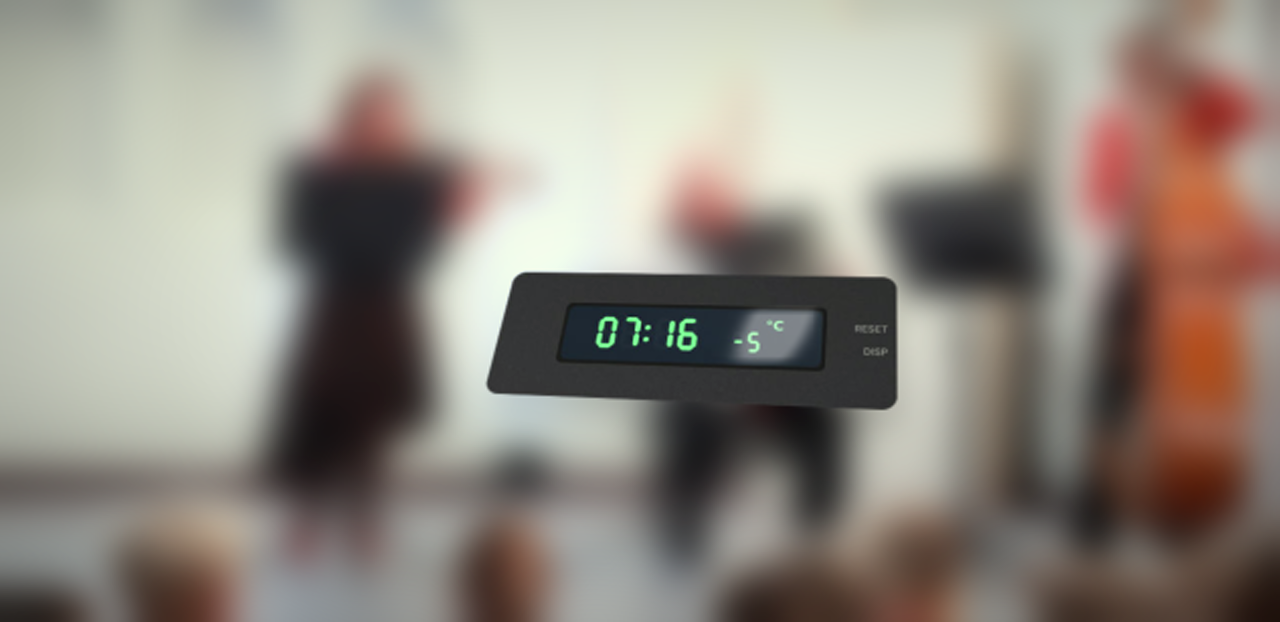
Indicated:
h=7 m=16
